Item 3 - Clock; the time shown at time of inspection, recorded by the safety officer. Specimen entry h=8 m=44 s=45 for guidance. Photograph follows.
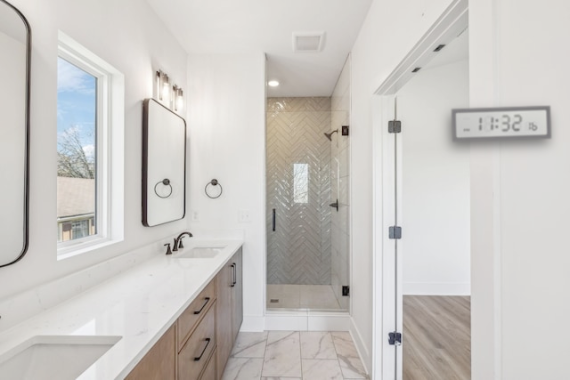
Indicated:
h=11 m=32 s=16
